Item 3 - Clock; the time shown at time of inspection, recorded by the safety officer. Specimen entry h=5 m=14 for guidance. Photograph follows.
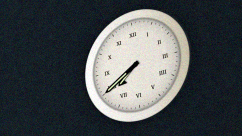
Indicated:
h=7 m=40
